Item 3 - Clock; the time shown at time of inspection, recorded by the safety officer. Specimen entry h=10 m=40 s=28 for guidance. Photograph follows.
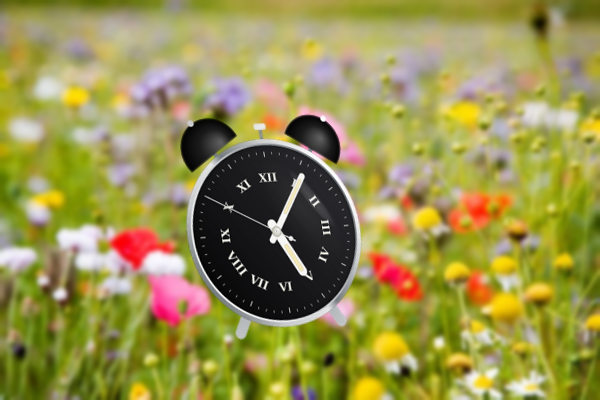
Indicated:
h=5 m=5 s=50
